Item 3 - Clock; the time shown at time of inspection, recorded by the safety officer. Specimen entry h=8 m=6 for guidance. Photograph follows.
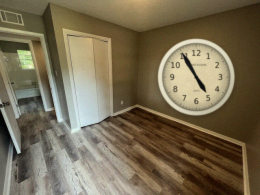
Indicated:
h=4 m=55
